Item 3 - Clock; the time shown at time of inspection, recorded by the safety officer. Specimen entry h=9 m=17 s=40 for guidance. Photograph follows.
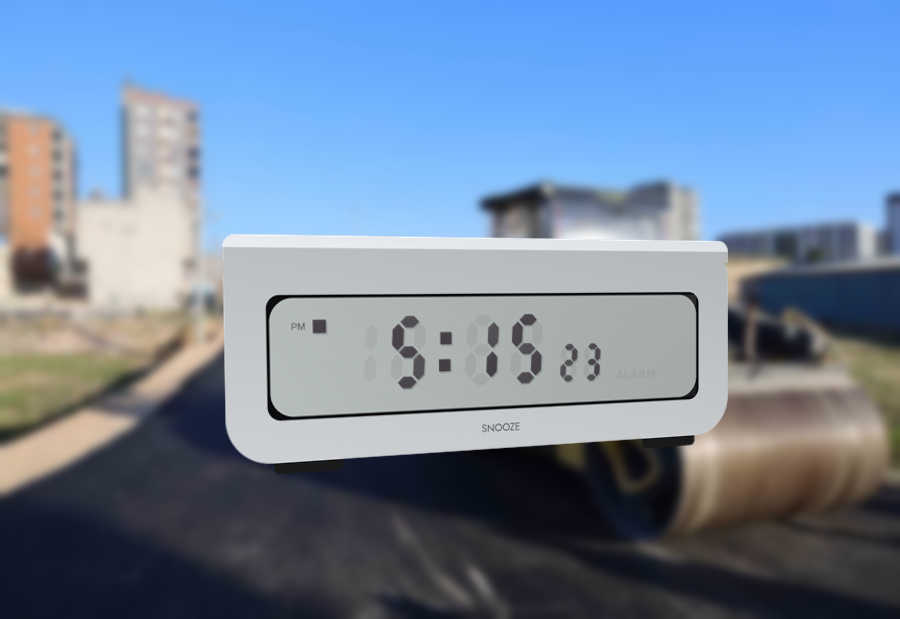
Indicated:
h=5 m=15 s=23
